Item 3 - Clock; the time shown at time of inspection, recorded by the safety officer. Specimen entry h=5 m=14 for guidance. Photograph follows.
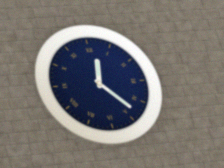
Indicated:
h=12 m=23
